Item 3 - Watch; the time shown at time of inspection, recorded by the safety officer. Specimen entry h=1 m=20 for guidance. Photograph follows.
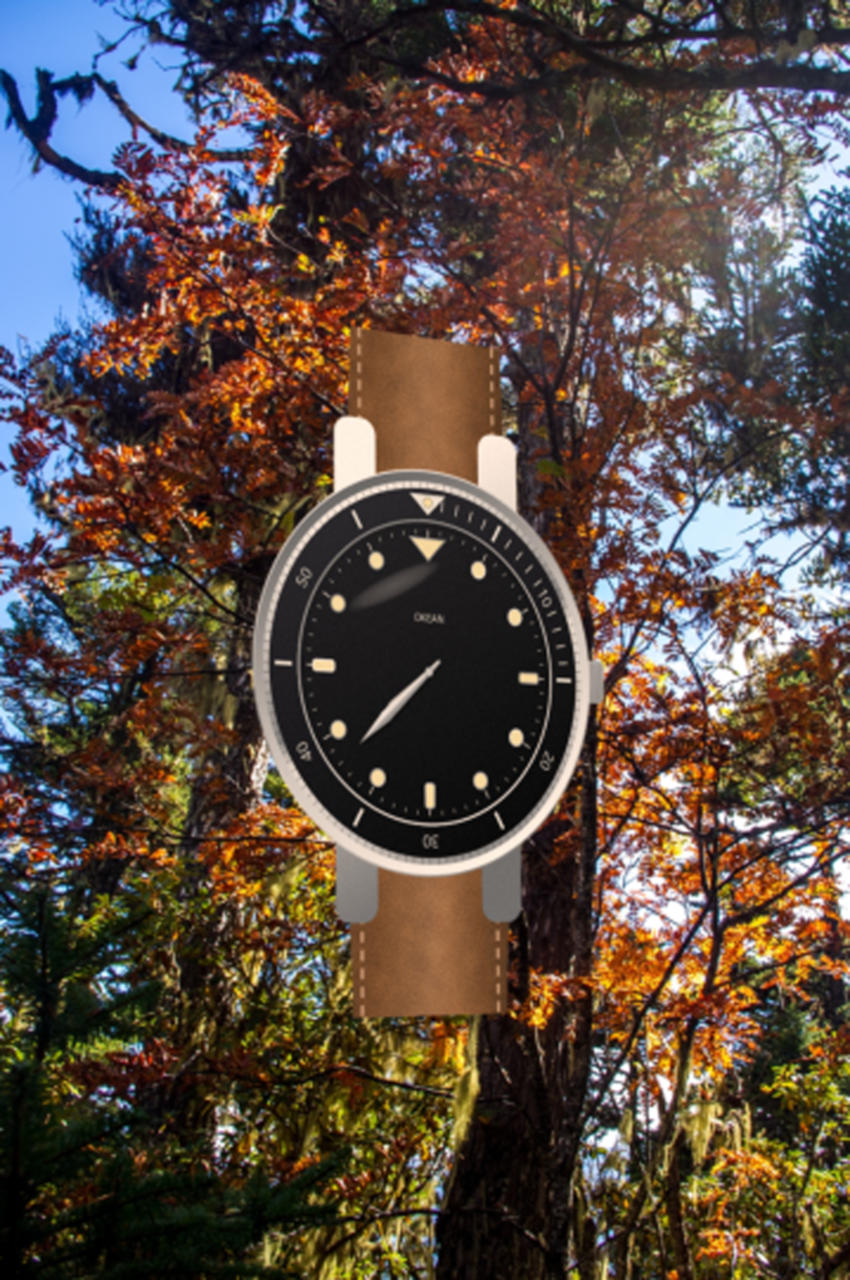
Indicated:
h=7 m=38
